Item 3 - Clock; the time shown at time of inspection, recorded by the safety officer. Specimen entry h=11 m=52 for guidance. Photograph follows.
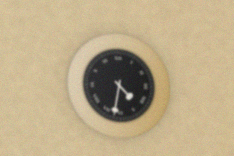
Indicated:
h=4 m=32
